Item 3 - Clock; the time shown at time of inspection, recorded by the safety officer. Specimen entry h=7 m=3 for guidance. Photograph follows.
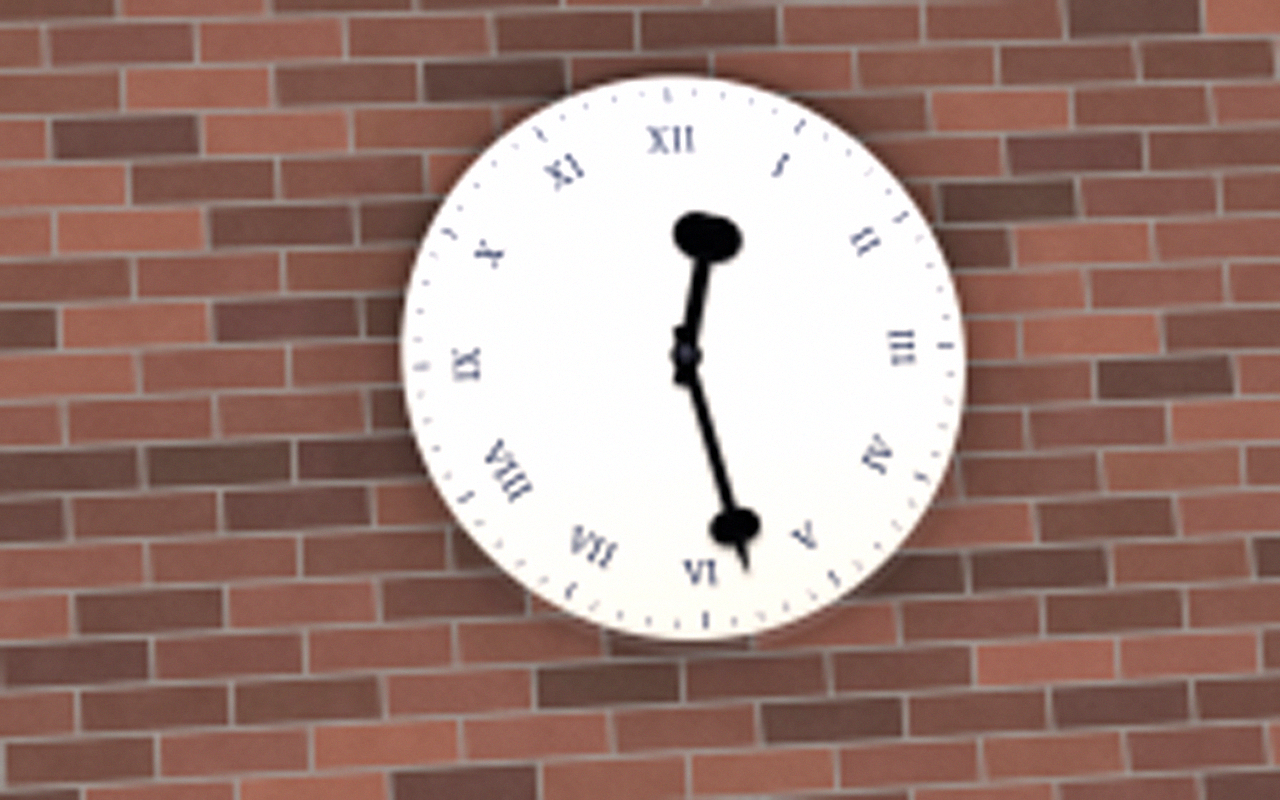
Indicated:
h=12 m=28
